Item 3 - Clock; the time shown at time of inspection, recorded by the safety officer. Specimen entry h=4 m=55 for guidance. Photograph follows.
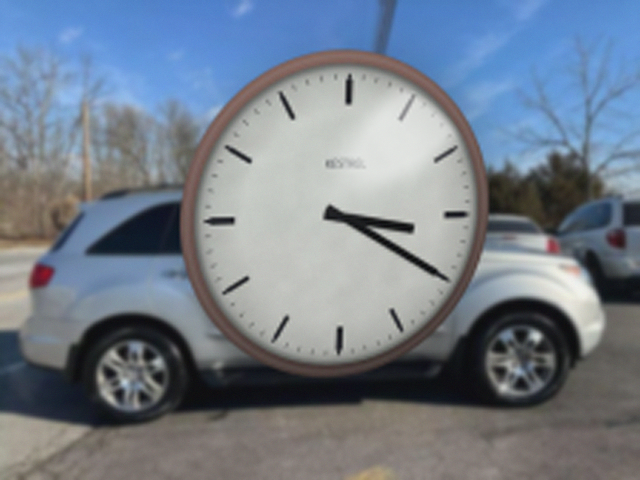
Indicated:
h=3 m=20
